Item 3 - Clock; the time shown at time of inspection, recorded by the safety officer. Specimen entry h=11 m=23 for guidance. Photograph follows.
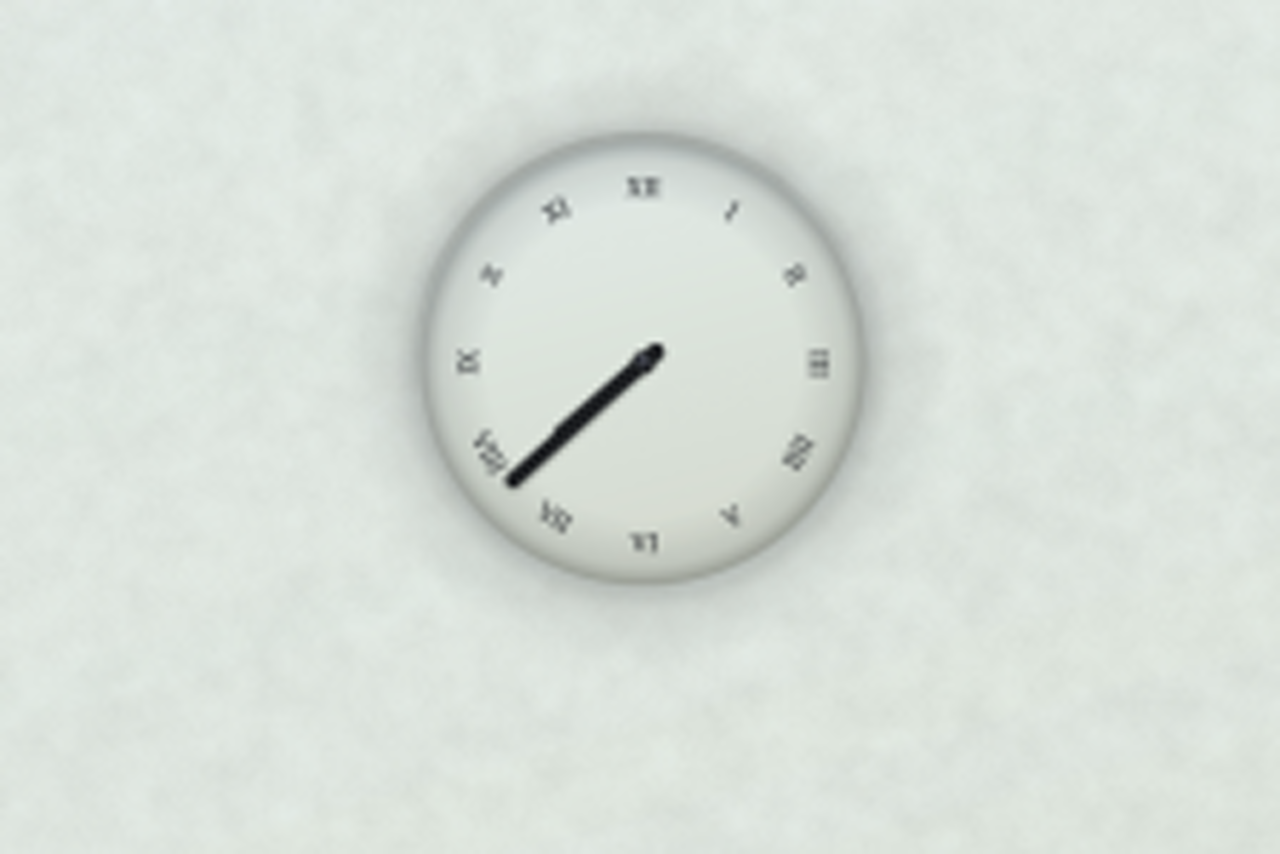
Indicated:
h=7 m=38
